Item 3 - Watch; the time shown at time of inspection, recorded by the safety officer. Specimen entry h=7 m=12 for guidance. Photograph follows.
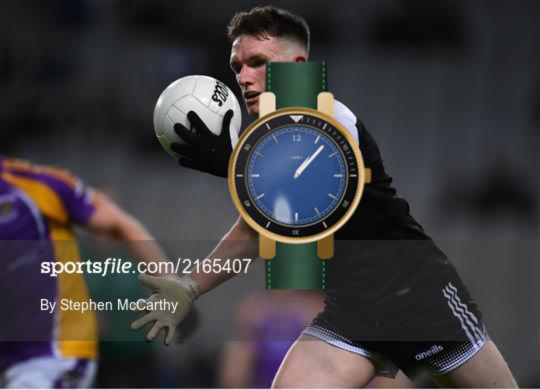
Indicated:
h=1 m=7
